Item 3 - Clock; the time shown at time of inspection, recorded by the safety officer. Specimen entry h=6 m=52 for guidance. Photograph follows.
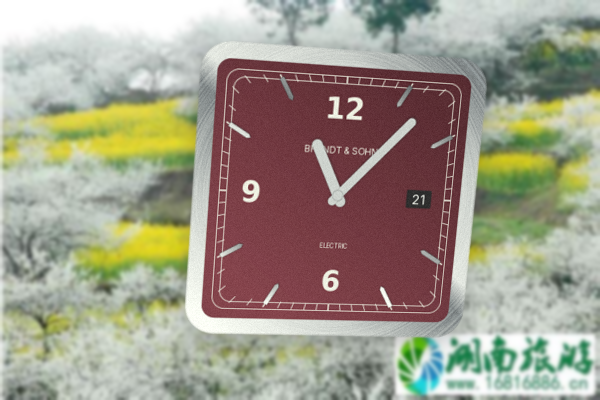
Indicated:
h=11 m=7
